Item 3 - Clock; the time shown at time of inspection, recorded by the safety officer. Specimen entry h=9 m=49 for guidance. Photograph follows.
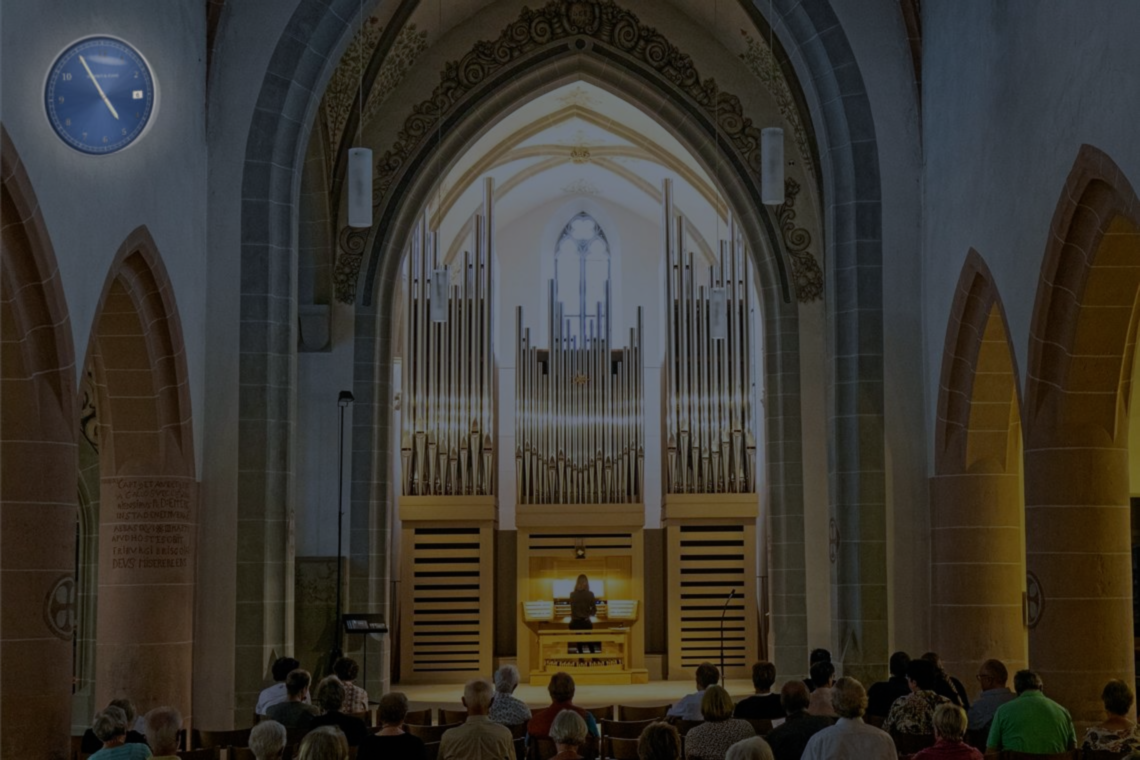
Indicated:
h=4 m=55
